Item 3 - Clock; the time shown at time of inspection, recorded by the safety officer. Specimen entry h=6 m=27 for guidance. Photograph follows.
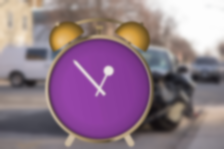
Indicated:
h=12 m=53
